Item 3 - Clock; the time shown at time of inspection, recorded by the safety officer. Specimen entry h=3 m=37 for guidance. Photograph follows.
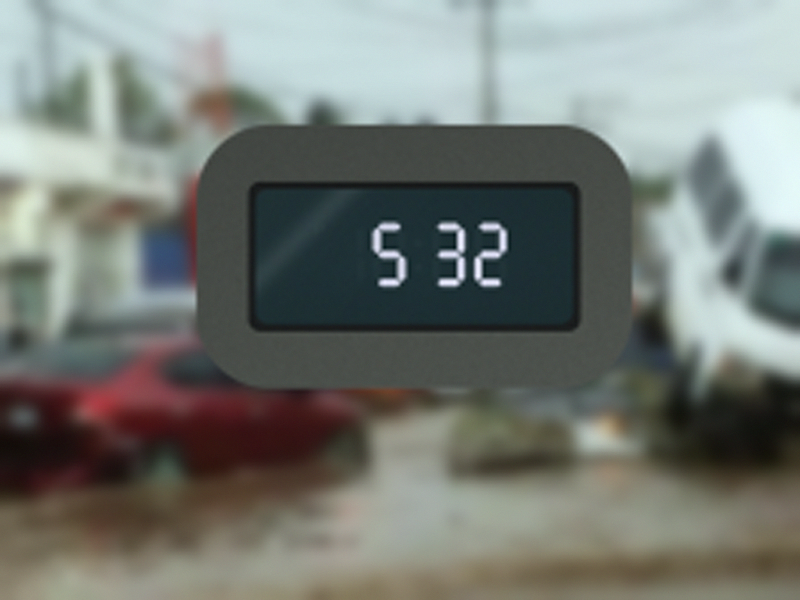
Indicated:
h=5 m=32
